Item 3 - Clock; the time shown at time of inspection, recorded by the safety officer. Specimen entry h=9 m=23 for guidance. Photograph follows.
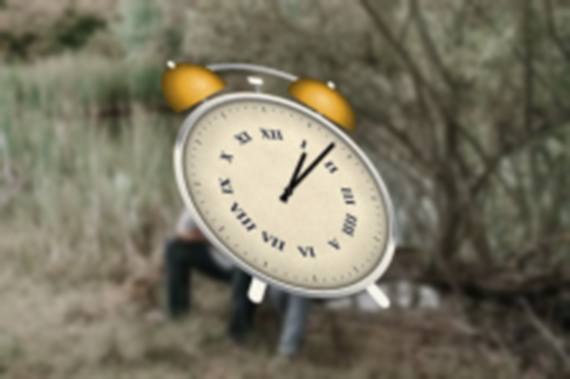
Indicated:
h=1 m=8
